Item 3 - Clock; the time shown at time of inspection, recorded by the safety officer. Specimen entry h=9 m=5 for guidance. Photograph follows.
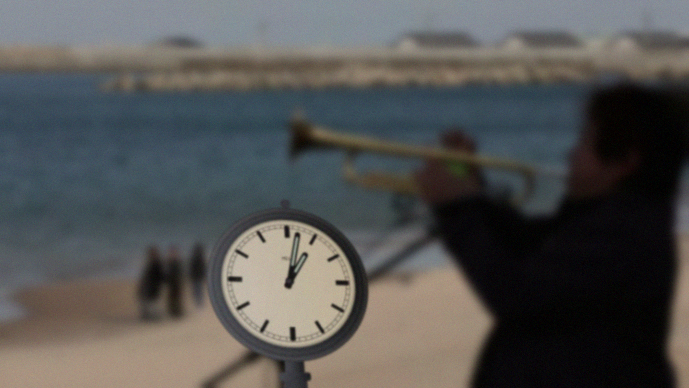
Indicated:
h=1 m=2
